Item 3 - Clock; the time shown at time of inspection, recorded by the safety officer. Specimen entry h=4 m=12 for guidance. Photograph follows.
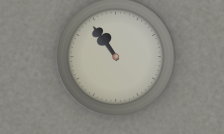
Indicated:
h=10 m=54
